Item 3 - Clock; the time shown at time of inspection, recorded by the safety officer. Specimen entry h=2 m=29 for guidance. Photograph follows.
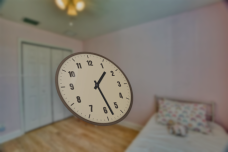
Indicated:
h=1 m=28
